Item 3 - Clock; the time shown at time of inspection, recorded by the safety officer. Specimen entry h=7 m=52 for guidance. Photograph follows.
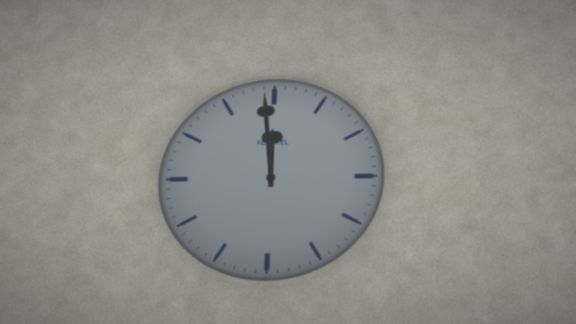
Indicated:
h=11 m=59
